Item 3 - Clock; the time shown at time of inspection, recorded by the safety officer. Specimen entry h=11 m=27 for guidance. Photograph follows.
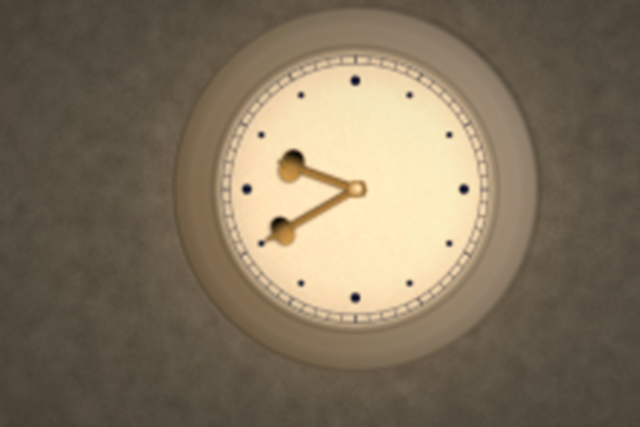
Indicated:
h=9 m=40
